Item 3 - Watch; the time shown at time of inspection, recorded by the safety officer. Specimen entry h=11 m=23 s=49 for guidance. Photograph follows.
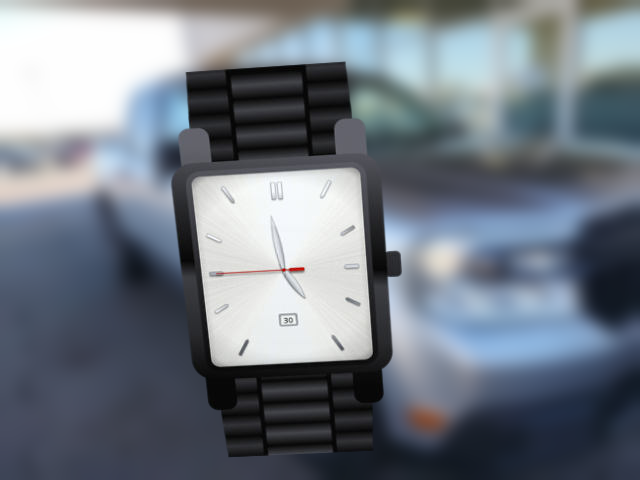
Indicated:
h=4 m=58 s=45
